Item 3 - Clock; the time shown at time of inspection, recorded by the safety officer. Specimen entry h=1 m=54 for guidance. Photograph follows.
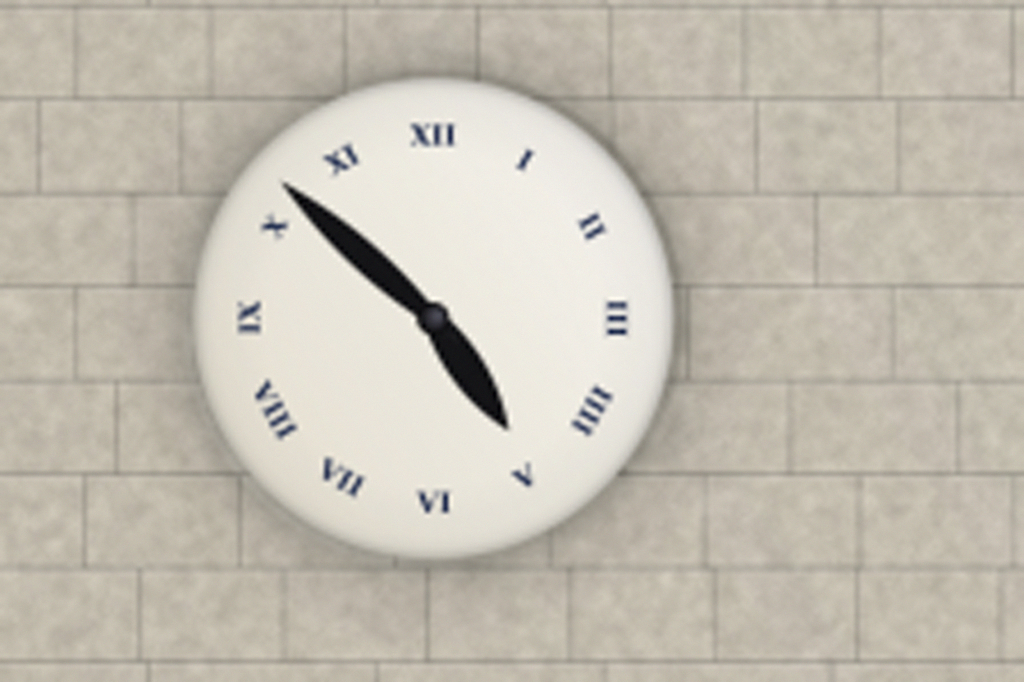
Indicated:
h=4 m=52
